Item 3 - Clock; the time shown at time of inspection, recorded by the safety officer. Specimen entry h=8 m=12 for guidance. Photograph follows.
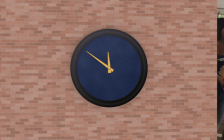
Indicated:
h=11 m=51
